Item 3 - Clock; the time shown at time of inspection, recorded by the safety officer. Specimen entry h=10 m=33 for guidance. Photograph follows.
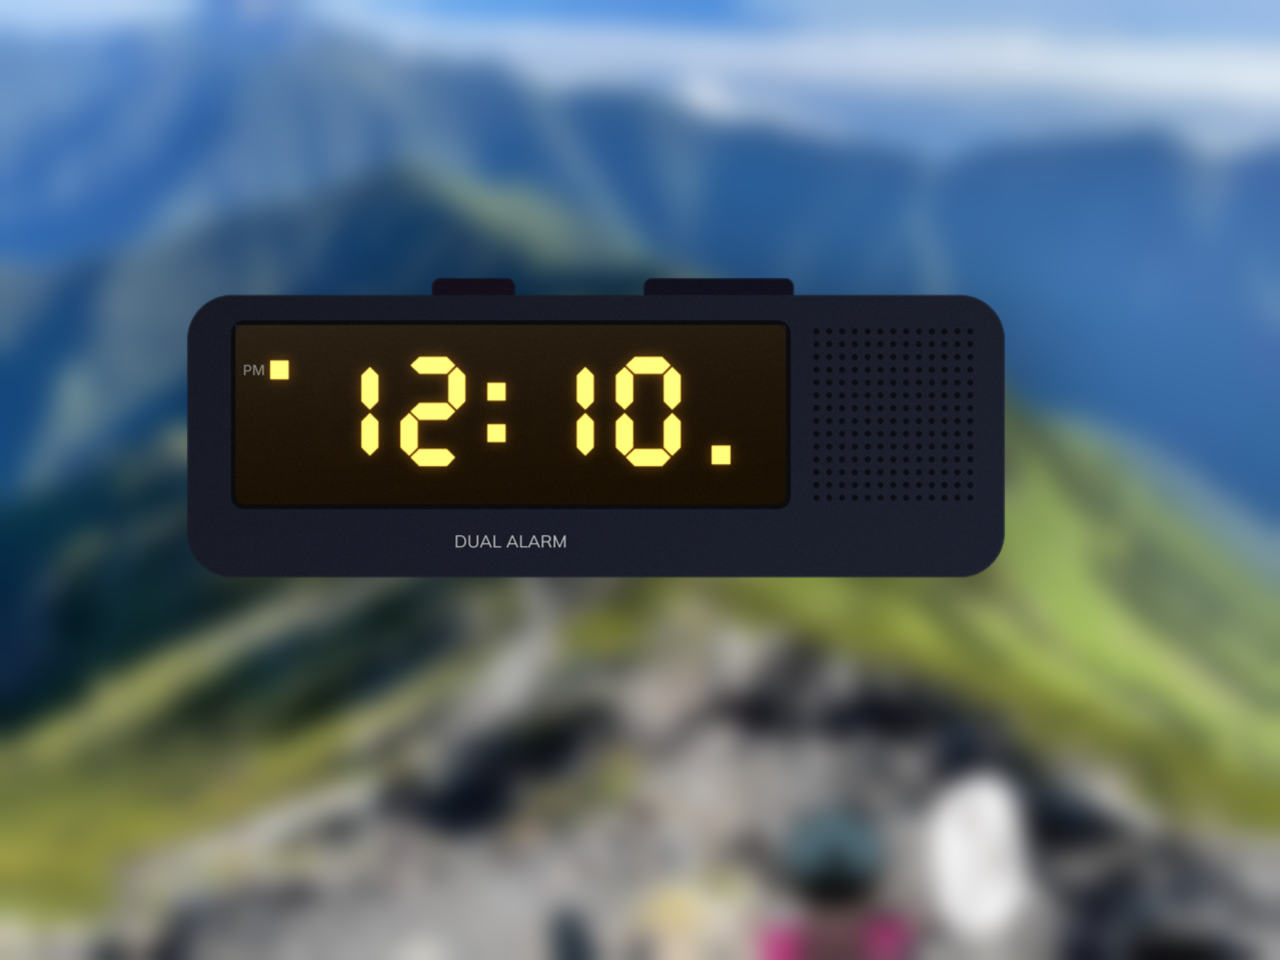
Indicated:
h=12 m=10
